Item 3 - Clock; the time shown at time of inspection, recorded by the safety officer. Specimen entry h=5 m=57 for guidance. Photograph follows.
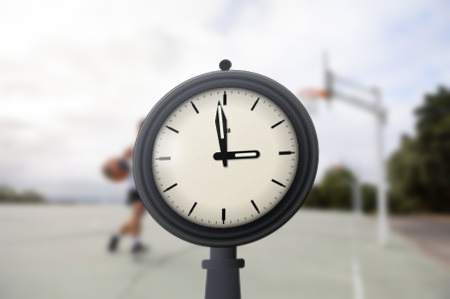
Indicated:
h=2 m=59
